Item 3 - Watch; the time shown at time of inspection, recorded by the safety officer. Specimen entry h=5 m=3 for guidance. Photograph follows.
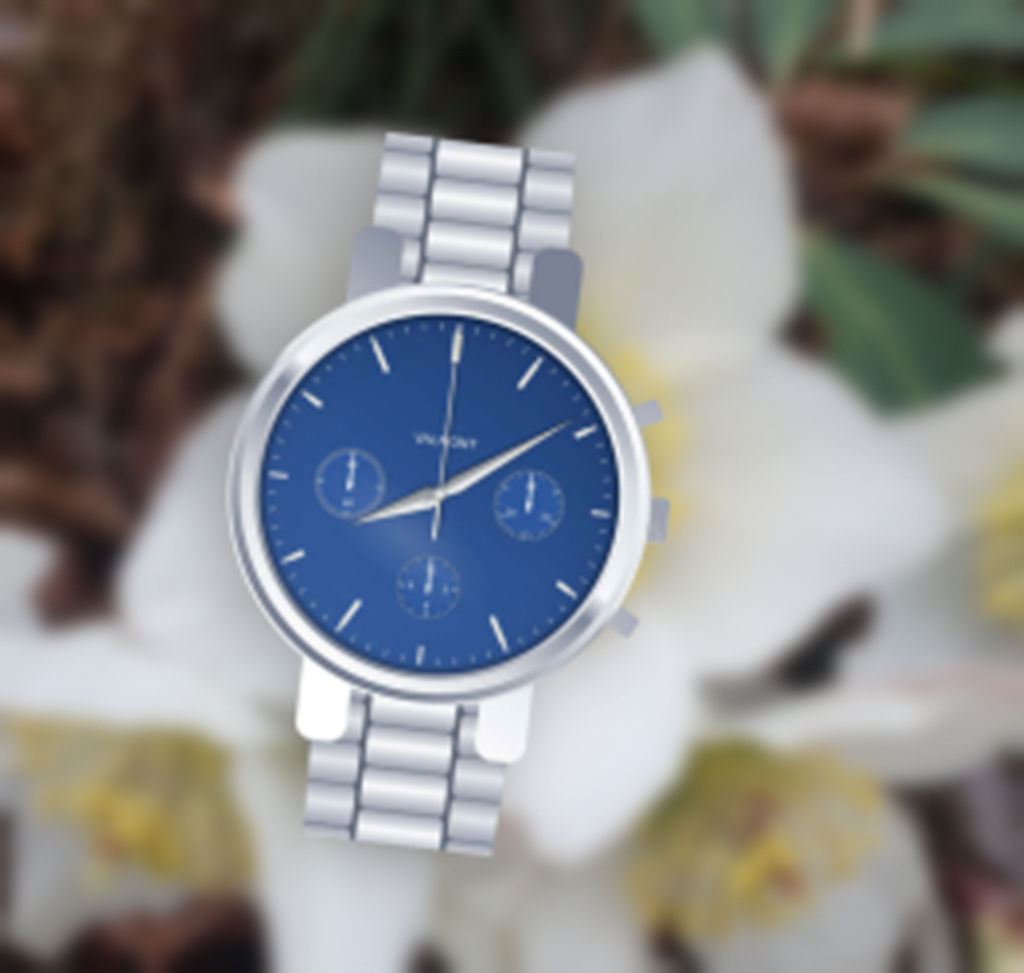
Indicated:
h=8 m=9
